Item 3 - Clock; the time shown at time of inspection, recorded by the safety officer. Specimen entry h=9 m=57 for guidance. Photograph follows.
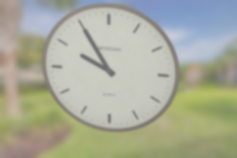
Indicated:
h=9 m=55
